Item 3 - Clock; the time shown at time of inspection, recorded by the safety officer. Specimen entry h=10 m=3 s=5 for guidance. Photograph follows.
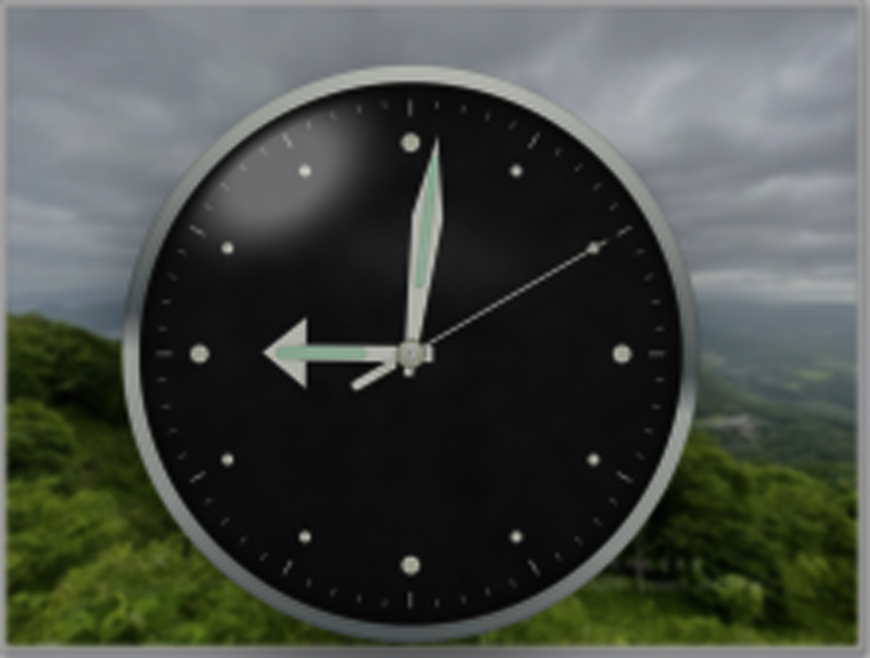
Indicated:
h=9 m=1 s=10
